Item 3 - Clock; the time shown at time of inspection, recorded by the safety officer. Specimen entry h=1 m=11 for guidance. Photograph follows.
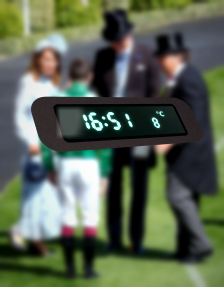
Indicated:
h=16 m=51
